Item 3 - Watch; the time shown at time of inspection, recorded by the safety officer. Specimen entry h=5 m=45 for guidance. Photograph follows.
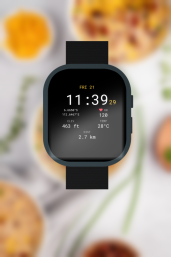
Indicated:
h=11 m=39
